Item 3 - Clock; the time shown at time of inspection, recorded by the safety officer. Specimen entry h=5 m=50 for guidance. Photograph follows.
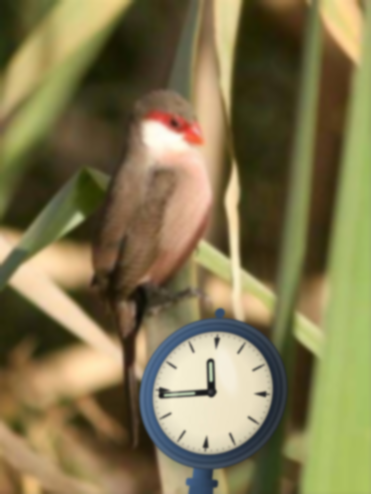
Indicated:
h=11 m=44
